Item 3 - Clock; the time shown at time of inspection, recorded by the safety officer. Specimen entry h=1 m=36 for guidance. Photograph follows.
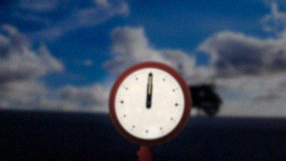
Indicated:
h=12 m=0
